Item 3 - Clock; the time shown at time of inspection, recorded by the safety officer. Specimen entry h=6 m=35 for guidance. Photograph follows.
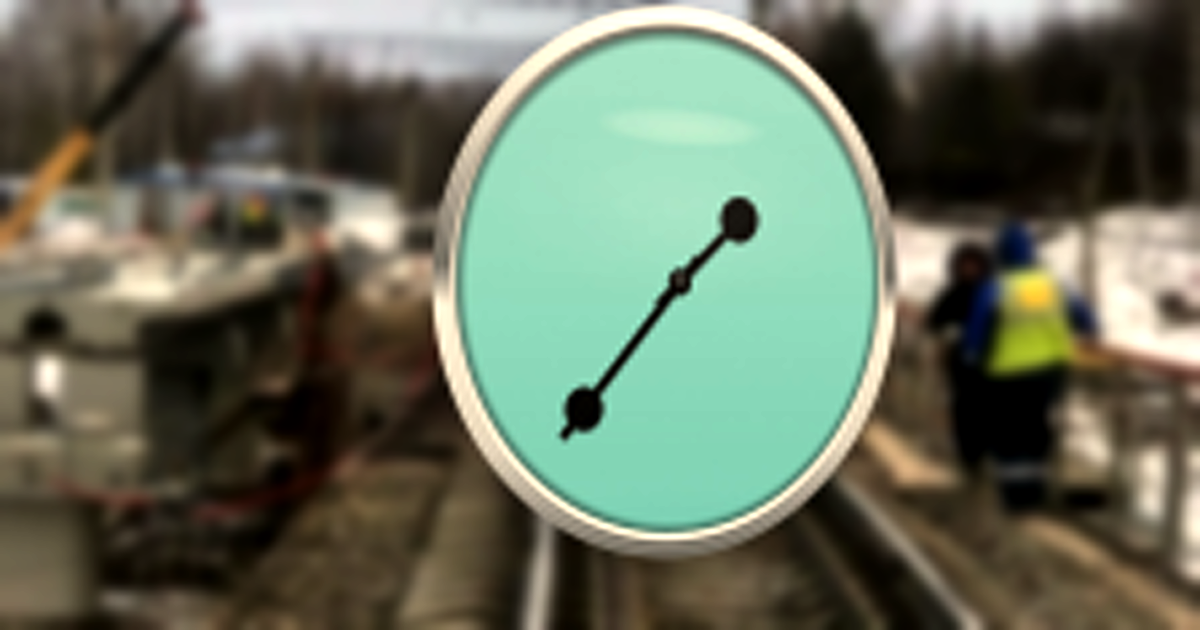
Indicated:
h=1 m=37
